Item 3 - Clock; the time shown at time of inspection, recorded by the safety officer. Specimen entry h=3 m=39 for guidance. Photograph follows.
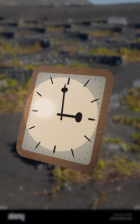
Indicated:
h=2 m=59
